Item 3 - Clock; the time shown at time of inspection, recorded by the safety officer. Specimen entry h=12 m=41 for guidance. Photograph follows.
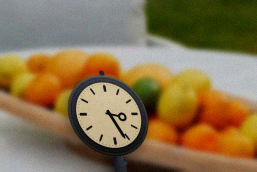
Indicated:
h=3 m=26
